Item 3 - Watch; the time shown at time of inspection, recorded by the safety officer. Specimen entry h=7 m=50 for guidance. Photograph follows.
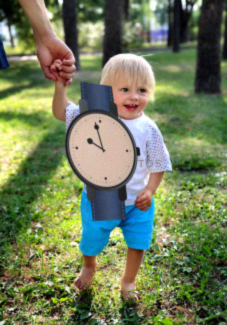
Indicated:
h=9 m=58
